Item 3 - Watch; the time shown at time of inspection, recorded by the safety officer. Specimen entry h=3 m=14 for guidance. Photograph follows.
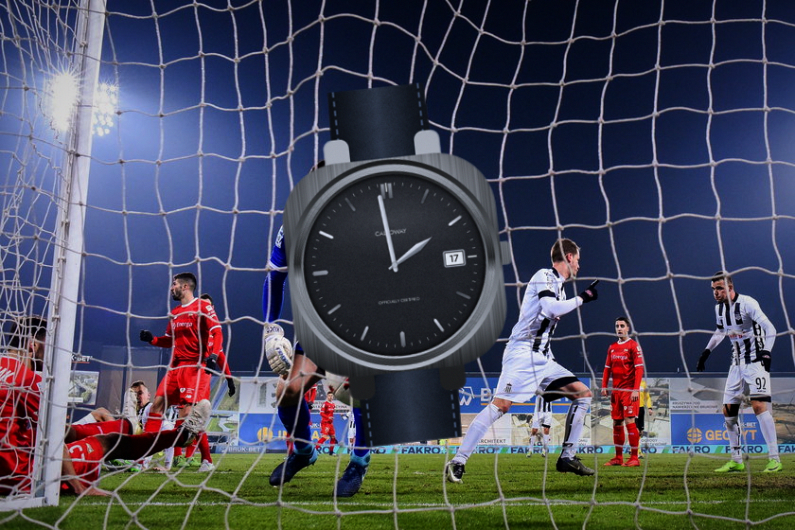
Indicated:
h=1 m=59
